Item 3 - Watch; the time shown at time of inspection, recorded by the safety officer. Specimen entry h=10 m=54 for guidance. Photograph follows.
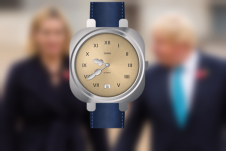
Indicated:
h=9 m=39
